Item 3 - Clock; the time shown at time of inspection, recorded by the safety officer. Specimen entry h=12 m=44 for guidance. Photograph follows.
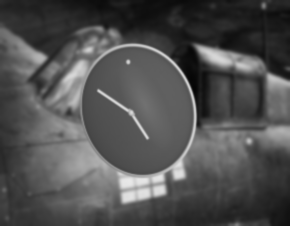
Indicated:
h=4 m=50
